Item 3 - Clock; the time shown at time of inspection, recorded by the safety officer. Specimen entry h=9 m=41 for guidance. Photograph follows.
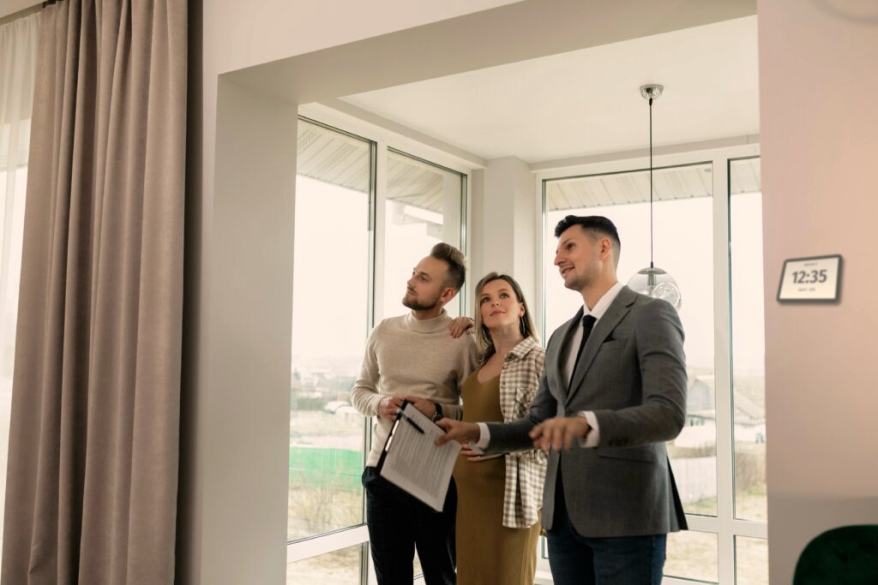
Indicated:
h=12 m=35
